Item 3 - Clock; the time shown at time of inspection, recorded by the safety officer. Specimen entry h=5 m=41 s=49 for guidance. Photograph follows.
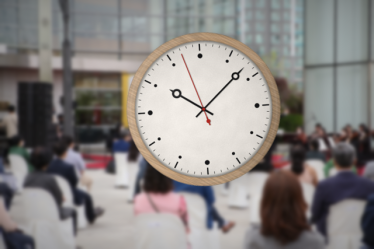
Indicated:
h=10 m=7 s=57
